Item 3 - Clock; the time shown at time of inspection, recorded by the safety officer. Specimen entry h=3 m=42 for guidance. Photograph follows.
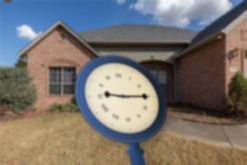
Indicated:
h=9 m=15
